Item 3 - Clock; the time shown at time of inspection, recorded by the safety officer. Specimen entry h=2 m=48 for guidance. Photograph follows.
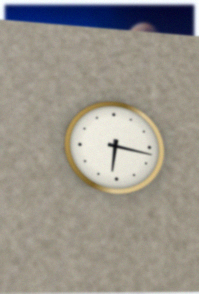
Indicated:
h=6 m=17
